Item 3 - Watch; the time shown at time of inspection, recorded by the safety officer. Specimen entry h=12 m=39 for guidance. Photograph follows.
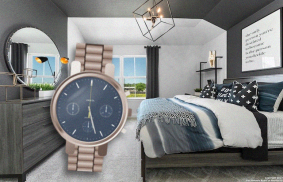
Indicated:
h=5 m=27
